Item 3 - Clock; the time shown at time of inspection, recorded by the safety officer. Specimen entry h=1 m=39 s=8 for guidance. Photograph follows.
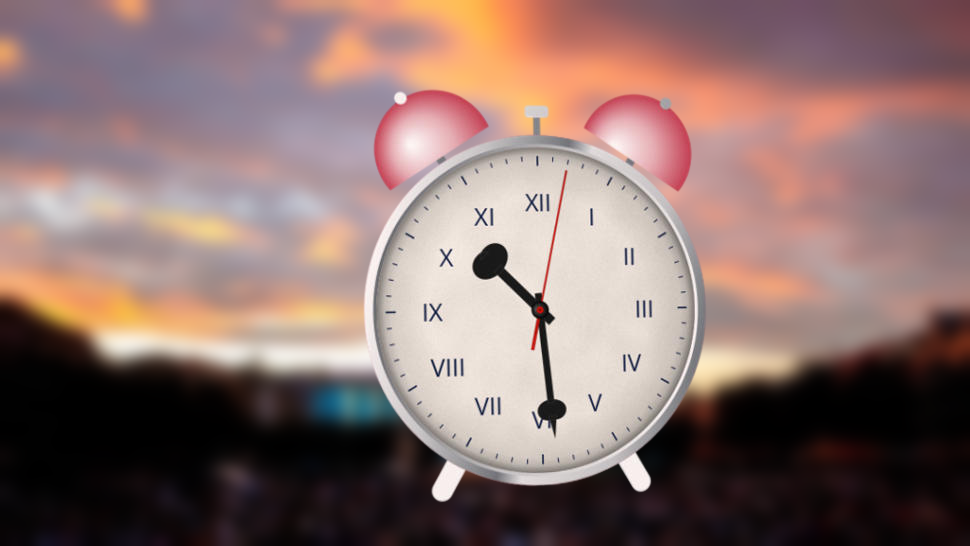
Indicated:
h=10 m=29 s=2
